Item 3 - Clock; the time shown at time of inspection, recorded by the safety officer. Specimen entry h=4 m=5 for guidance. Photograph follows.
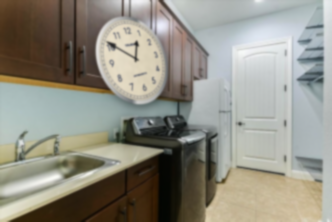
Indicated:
h=12 m=51
